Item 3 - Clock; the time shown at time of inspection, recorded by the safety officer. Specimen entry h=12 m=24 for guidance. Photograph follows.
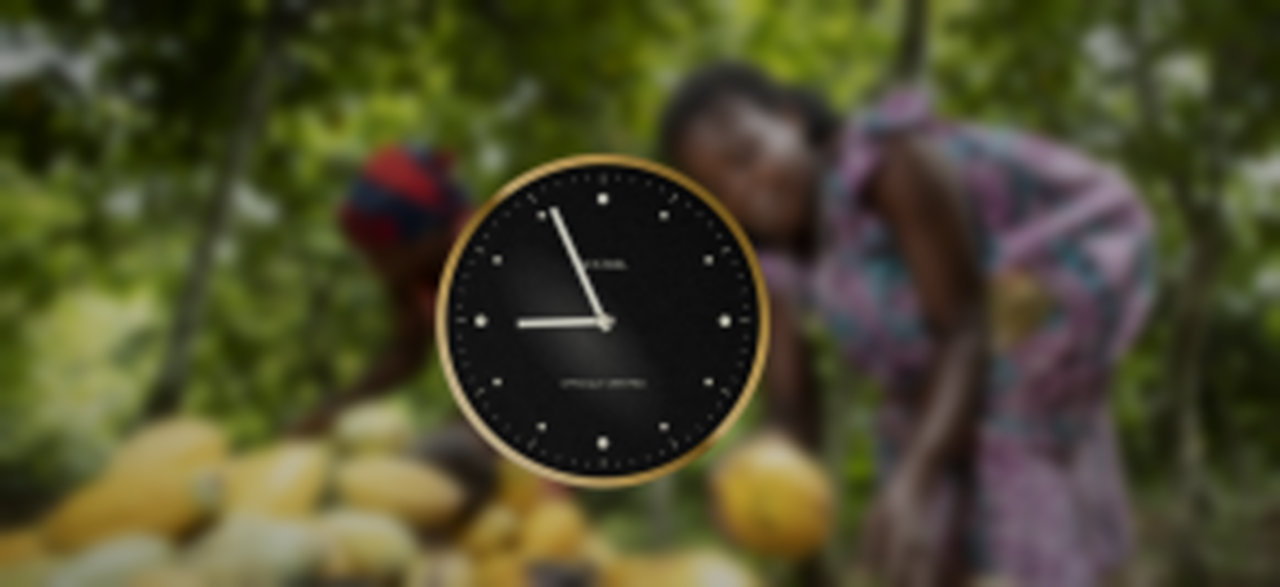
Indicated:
h=8 m=56
